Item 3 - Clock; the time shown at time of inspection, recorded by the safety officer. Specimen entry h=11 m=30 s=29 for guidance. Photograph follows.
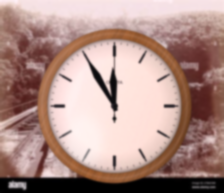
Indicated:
h=11 m=55 s=0
